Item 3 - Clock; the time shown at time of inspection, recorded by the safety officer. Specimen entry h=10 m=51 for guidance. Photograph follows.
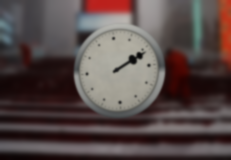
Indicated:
h=2 m=11
